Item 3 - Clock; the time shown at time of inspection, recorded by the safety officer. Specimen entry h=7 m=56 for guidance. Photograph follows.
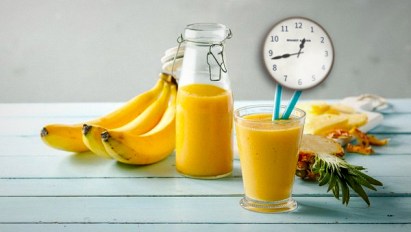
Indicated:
h=12 m=43
